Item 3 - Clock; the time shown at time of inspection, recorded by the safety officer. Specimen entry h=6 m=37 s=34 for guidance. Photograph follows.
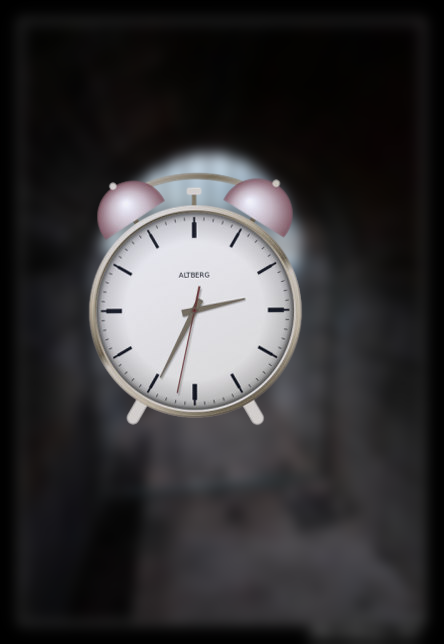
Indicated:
h=2 m=34 s=32
